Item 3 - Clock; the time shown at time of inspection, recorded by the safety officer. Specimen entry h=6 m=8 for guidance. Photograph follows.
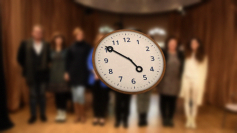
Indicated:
h=4 m=51
